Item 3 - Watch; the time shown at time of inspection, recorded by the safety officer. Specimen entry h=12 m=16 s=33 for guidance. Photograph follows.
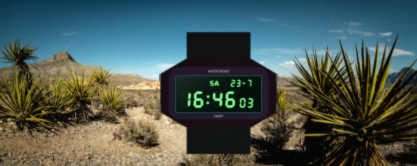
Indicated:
h=16 m=46 s=3
